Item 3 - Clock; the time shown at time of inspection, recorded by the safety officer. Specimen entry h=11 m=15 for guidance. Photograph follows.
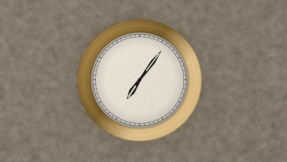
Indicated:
h=7 m=6
